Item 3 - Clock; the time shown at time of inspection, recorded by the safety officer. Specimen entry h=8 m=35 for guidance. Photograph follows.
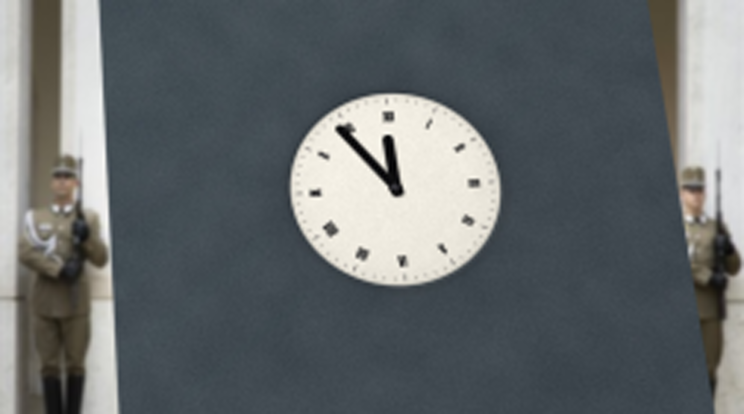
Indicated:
h=11 m=54
